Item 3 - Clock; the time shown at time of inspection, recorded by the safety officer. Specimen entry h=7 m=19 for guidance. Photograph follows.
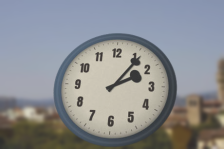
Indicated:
h=2 m=6
